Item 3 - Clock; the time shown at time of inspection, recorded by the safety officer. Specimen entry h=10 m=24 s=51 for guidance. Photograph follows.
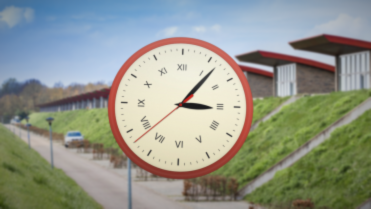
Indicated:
h=3 m=6 s=38
